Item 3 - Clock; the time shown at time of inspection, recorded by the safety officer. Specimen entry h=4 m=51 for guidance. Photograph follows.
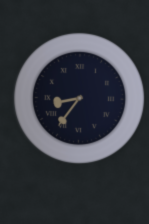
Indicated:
h=8 m=36
